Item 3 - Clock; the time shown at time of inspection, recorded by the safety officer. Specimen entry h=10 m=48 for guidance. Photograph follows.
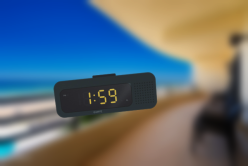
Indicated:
h=1 m=59
